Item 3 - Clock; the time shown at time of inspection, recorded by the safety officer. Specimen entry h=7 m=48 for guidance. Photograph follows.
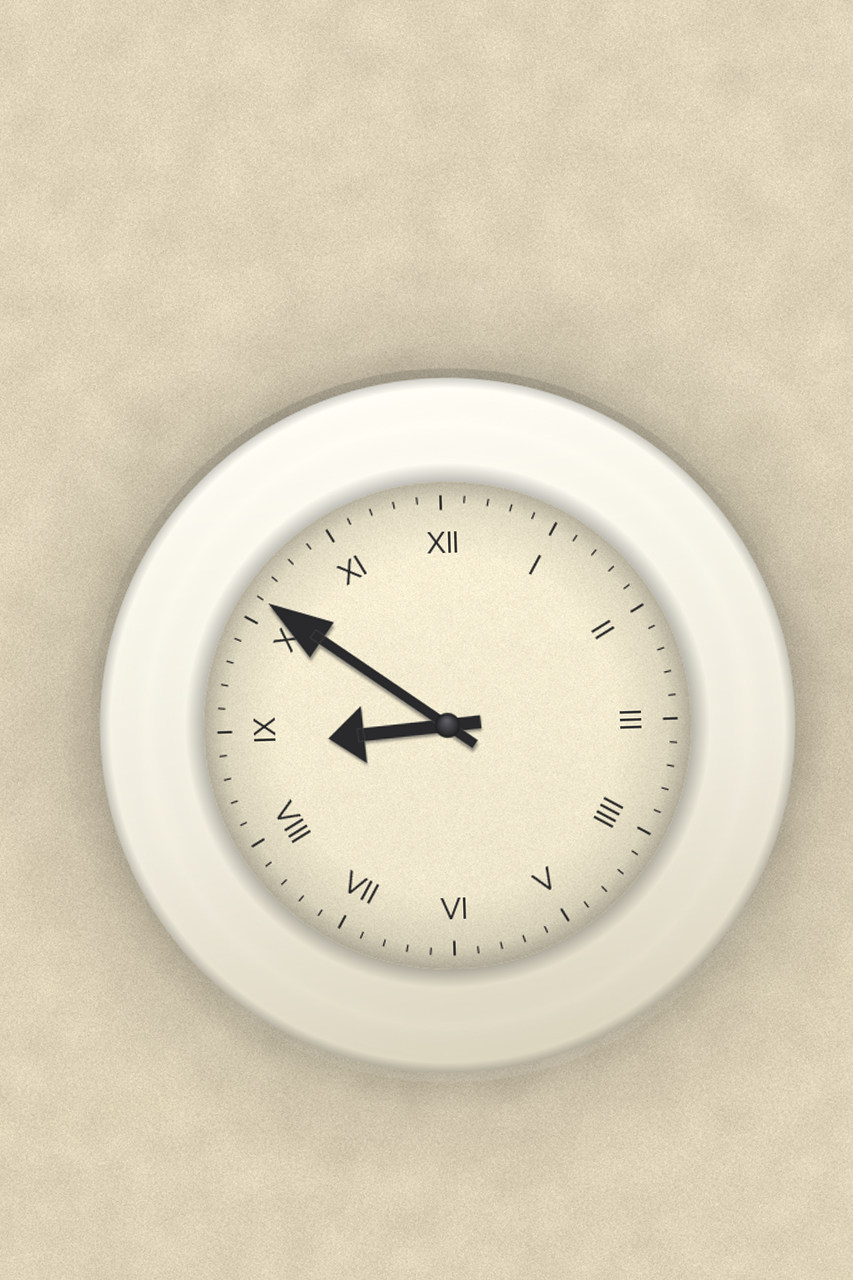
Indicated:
h=8 m=51
